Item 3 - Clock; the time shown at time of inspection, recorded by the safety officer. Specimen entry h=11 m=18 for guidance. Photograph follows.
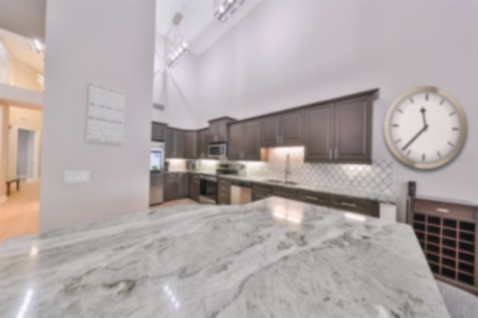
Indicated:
h=11 m=37
